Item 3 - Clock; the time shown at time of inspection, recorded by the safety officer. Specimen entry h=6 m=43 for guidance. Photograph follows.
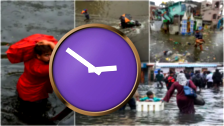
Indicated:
h=2 m=51
